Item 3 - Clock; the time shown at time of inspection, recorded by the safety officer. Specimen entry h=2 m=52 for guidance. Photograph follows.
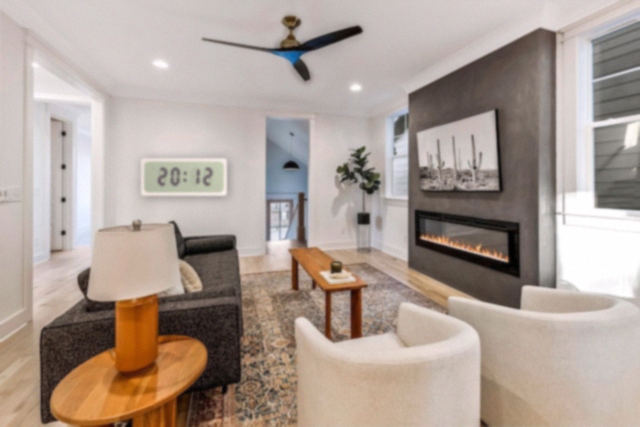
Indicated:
h=20 m=12
